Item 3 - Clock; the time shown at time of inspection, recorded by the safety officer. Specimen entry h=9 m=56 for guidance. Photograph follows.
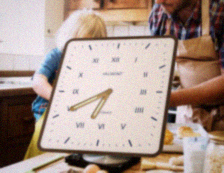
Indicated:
h=6 m=40
